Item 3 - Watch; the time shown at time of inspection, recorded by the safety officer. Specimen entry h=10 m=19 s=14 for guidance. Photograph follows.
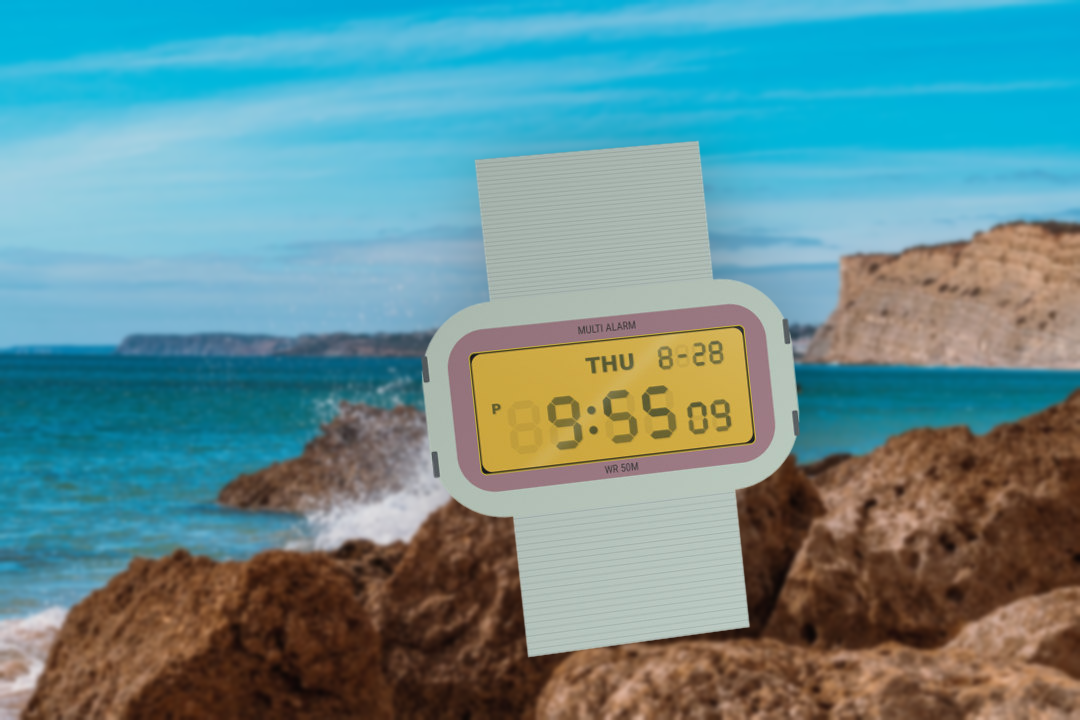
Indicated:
h=9 m=55 s=9
